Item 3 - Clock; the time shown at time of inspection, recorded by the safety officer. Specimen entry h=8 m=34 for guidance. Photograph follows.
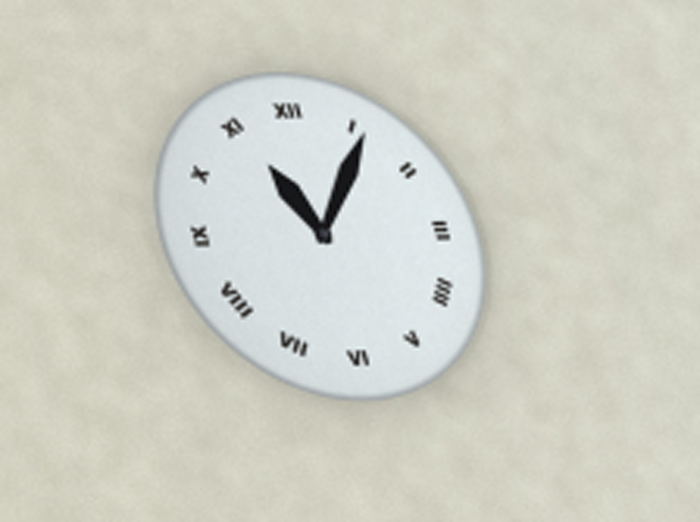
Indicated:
h=11 m=6
